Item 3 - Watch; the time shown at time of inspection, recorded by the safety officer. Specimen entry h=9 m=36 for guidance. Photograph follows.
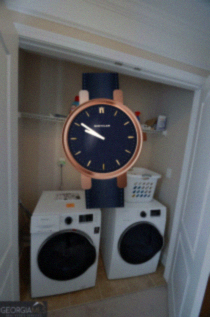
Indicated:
h=9 m=51
